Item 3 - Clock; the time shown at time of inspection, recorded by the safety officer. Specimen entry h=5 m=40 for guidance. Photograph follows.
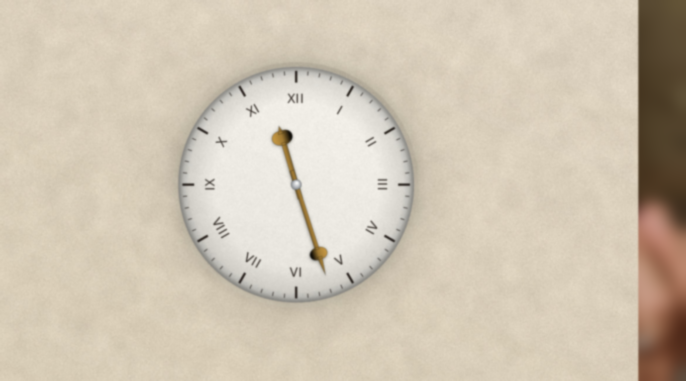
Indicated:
h=11 m=27
